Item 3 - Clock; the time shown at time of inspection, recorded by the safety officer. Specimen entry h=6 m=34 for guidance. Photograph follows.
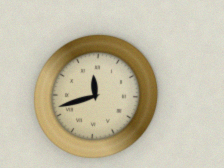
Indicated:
h=11 m=42
